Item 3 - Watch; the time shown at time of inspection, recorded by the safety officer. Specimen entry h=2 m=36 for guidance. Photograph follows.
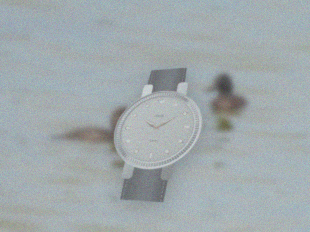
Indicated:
h=10 m=9
